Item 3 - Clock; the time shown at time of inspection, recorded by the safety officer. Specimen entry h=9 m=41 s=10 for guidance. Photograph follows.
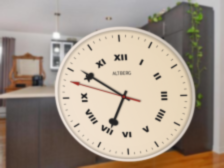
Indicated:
h=6 m=50 s=48
